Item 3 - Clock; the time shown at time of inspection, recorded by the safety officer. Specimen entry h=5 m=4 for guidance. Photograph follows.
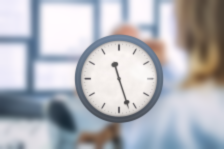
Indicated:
h=11 m=27
